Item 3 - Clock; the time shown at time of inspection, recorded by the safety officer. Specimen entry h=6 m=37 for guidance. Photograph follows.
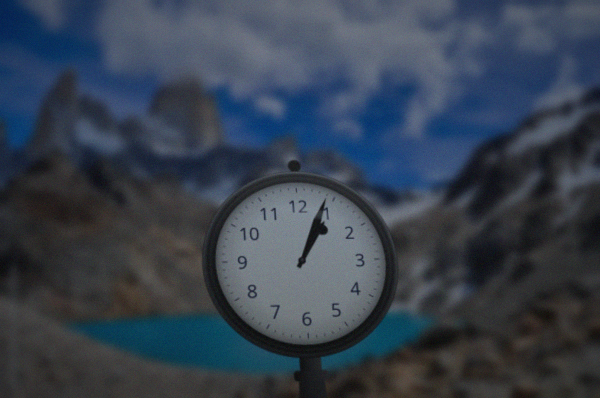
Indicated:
h=1 m=4
